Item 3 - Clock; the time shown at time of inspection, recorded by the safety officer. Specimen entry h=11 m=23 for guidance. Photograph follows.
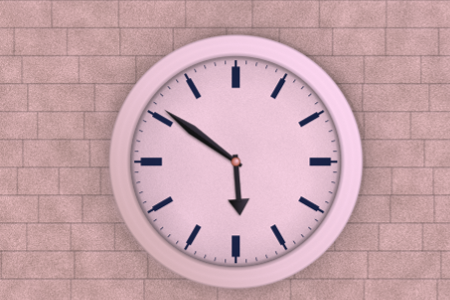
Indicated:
h=5 m=51
